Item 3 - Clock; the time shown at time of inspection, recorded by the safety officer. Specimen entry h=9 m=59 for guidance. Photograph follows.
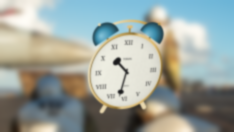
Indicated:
h=10 m=32
